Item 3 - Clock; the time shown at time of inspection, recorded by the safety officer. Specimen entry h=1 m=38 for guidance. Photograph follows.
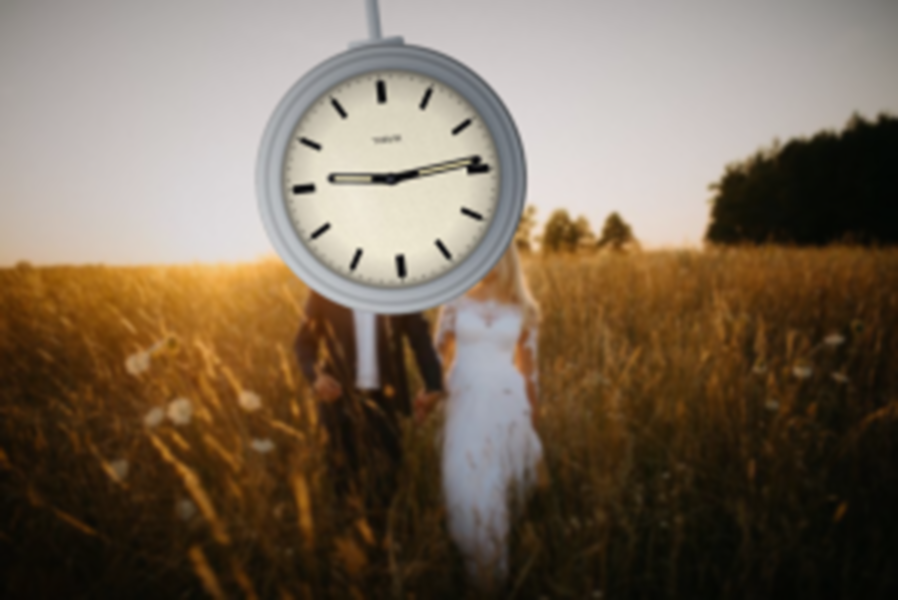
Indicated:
h=9 m=14
